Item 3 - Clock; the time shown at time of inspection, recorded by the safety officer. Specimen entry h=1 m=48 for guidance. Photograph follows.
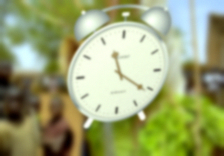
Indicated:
h=11 m=21
